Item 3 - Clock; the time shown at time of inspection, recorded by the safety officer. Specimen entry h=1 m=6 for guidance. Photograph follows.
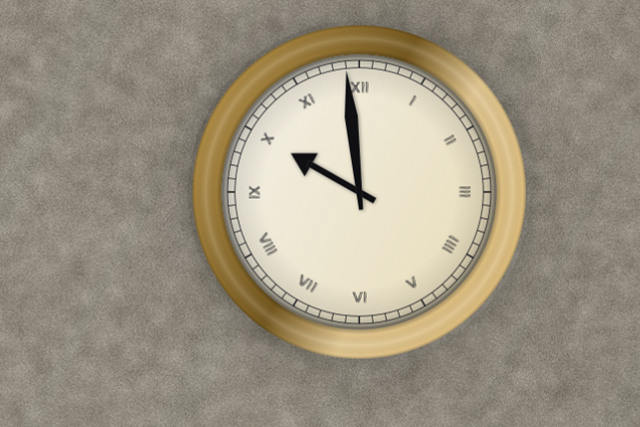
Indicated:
h=9 m=59
